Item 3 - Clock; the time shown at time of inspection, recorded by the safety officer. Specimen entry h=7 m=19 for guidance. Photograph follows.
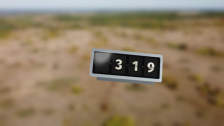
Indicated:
h=3 m=19
